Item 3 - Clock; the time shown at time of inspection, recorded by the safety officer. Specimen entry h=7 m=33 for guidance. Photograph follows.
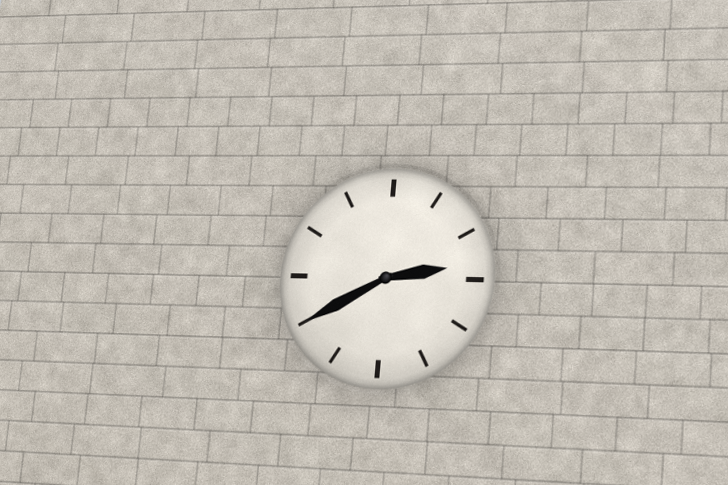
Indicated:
h=2 m=40
